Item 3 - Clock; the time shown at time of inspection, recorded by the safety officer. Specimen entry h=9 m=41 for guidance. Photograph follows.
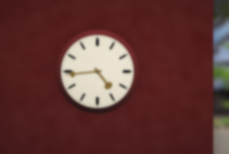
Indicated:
h=4 m=44
